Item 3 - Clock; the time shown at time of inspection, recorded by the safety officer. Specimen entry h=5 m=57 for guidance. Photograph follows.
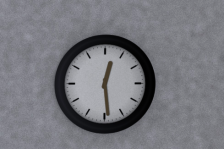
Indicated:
h=12 m=29
